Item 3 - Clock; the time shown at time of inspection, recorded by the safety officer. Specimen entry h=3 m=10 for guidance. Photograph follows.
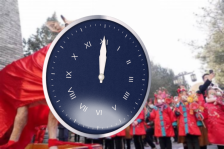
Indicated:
h=12 m=0
